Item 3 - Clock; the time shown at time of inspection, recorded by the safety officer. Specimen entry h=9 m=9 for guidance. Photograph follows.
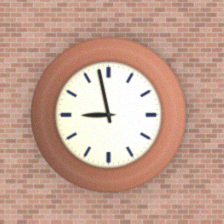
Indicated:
h=8 m=58
